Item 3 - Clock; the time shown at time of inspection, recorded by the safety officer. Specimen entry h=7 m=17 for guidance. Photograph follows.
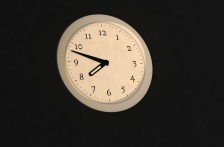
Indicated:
h=7 m=48
